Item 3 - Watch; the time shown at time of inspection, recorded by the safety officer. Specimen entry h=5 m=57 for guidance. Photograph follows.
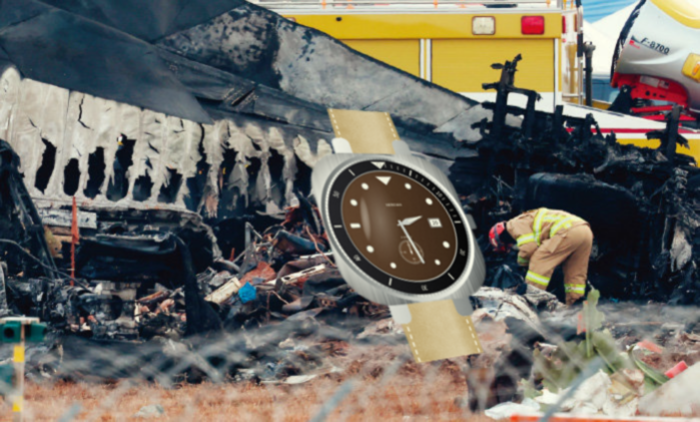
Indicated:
h=2 m=28
